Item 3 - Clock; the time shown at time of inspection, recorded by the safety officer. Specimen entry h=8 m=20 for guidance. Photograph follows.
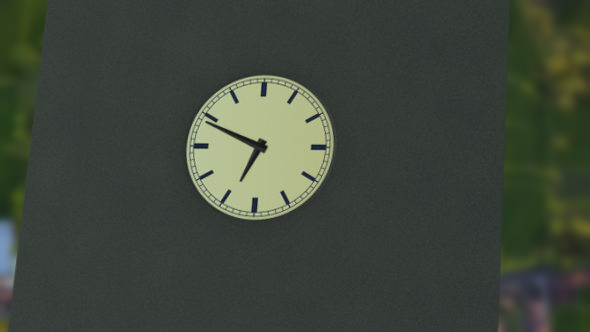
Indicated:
h=6 m=49
